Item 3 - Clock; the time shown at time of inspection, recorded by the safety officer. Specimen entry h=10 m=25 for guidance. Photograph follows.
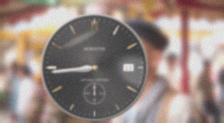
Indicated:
h=8 m=44
